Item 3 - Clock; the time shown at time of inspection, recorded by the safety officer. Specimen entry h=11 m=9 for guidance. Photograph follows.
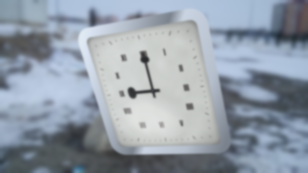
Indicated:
h=9 m=0
